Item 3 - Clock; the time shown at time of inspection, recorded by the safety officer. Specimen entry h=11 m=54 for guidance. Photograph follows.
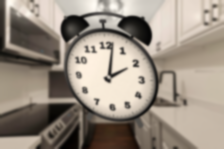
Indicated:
h=2 m=2
